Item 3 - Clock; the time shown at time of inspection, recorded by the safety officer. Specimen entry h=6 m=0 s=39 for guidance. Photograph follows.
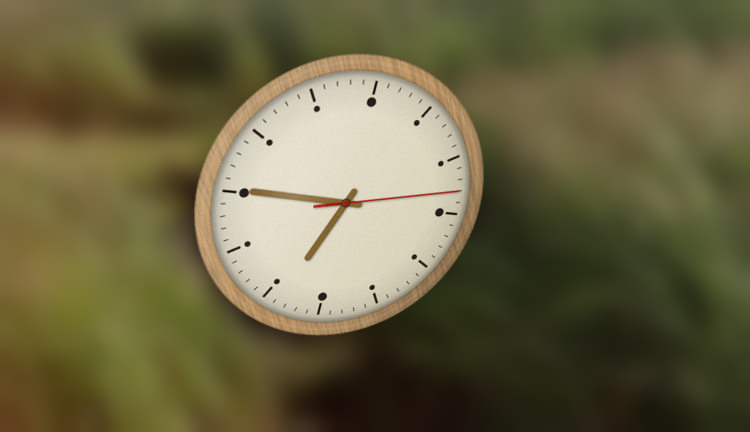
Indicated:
h=6 m=45 s=13
